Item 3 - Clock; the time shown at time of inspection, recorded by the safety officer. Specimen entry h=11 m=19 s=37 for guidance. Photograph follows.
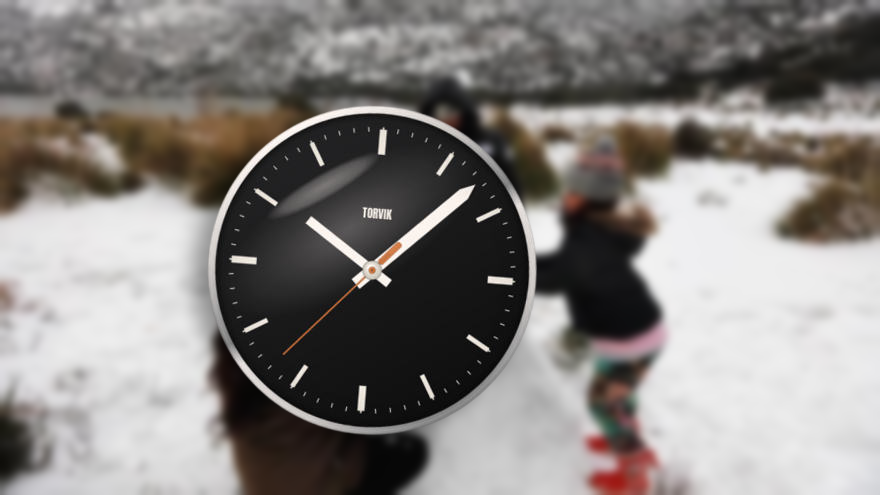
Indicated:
h=10 m=7 s=37
